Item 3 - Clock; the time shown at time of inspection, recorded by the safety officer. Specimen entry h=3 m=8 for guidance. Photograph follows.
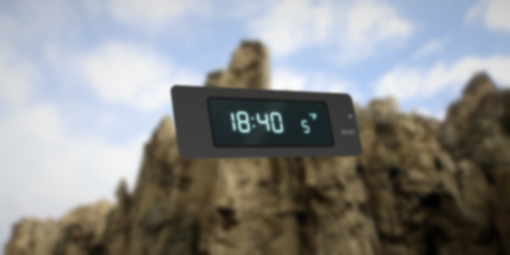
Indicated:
h=18 m=40
